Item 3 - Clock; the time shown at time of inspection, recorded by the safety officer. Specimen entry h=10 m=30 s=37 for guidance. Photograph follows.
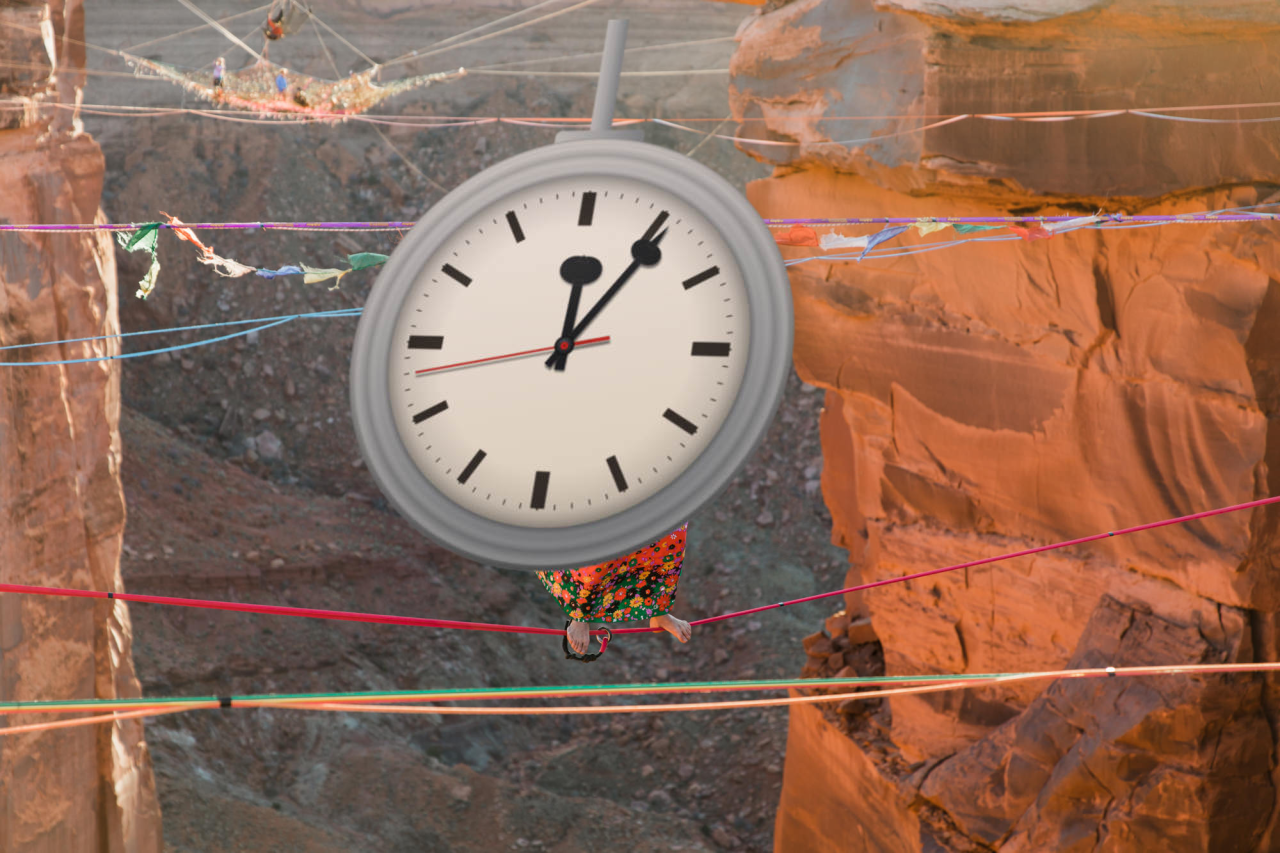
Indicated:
h=12 m=5 s=43
